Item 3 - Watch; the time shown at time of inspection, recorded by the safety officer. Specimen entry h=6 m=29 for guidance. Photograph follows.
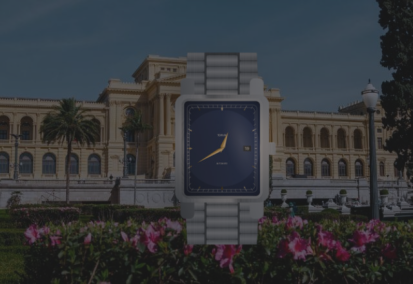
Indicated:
h=12 m=40
